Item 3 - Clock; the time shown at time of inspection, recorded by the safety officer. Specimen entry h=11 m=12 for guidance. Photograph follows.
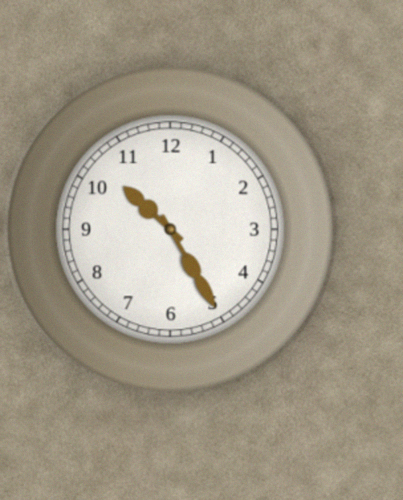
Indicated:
h=10 m=25
